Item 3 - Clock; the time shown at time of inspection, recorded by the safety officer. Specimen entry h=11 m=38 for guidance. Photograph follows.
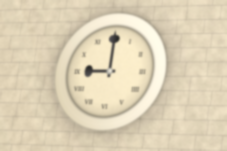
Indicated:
h=9 m=0
